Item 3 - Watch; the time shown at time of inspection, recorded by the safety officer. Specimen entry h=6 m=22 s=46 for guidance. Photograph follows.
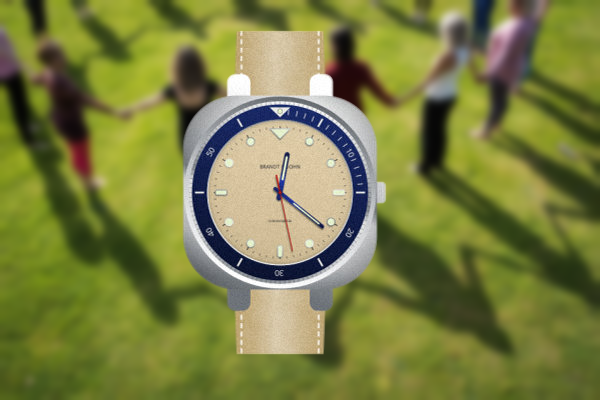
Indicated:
h=12 m=21 s=28
